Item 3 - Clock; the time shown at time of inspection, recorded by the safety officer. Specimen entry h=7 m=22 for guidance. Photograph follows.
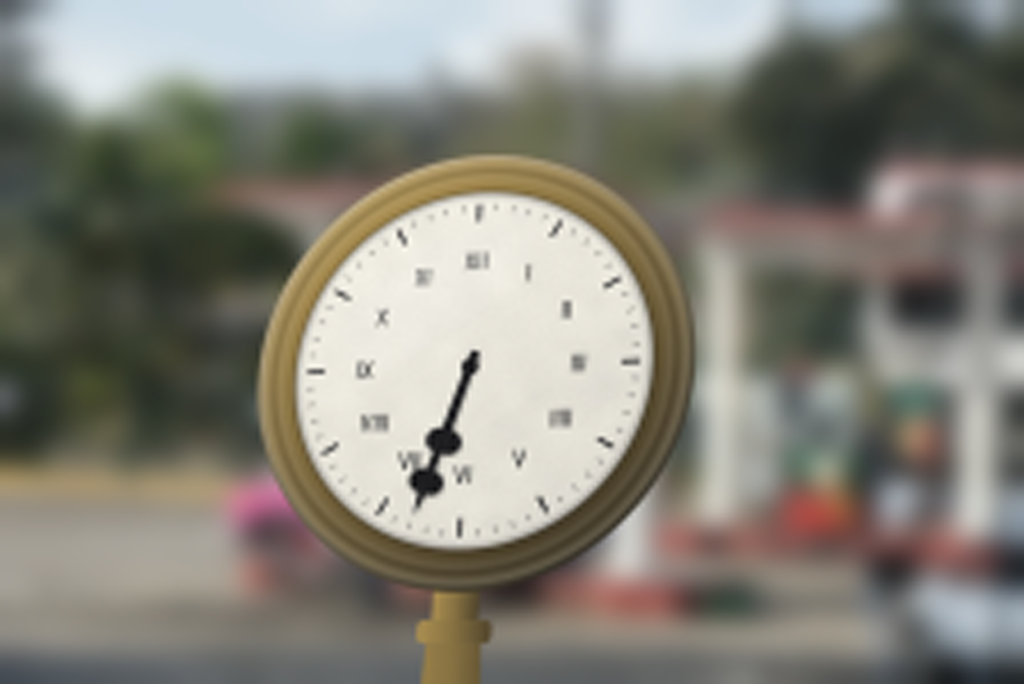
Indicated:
h=6 m=33
